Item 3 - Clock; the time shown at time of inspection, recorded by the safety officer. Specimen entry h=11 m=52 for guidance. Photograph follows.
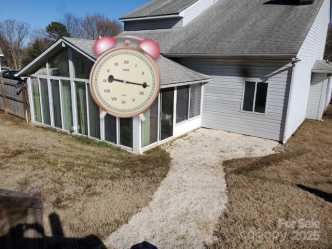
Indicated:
h=9 m=16
